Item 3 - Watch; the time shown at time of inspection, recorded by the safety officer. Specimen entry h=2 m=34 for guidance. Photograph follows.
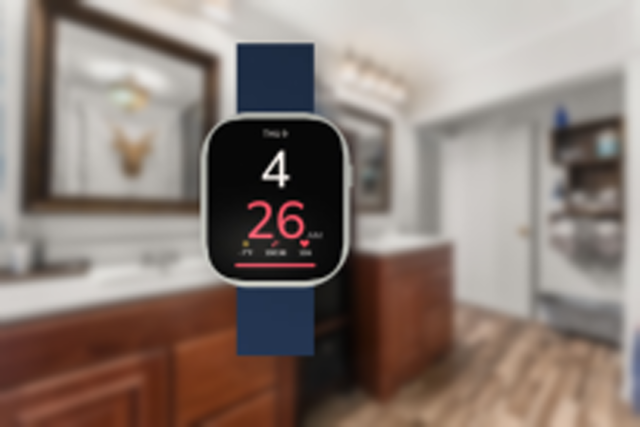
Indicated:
h=4 m=26
